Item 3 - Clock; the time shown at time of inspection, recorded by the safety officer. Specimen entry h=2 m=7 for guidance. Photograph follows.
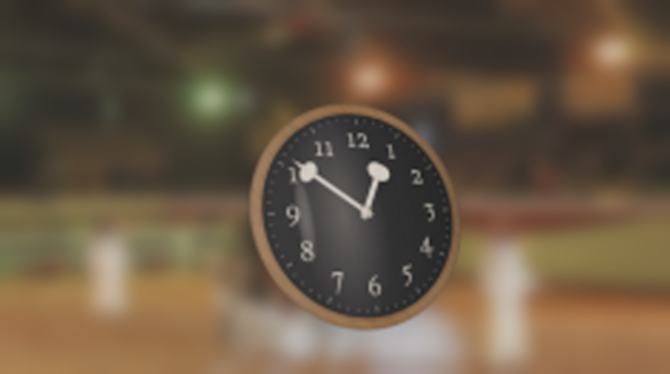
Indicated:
h=12 m=51
